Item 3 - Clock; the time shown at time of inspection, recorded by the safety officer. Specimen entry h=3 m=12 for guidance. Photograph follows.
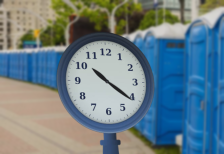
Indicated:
h=10 m=21
